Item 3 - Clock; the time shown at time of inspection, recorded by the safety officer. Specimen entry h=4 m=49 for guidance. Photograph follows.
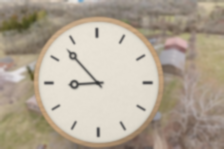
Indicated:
h=8 m=53
